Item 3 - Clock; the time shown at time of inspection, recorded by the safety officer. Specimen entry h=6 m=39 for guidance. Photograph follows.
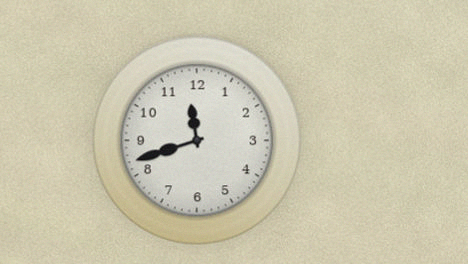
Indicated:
h=11 m=42
